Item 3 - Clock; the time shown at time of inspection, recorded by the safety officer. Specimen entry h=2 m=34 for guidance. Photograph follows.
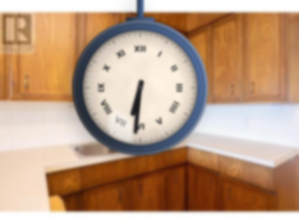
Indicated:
h=6 m=31
